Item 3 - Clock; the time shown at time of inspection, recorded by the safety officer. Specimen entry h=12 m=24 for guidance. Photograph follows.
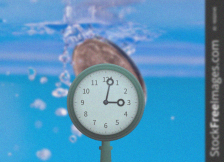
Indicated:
h=3 m=2
